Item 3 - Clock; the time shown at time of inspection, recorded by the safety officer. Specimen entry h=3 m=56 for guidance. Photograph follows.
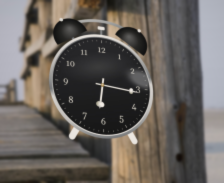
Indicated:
h=6 m=16
